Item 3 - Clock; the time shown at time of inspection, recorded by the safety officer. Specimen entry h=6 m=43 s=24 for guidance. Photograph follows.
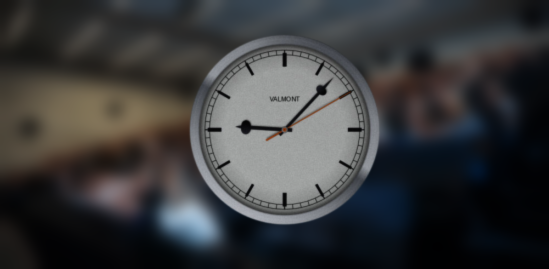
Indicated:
h=9 m=7 s=10
